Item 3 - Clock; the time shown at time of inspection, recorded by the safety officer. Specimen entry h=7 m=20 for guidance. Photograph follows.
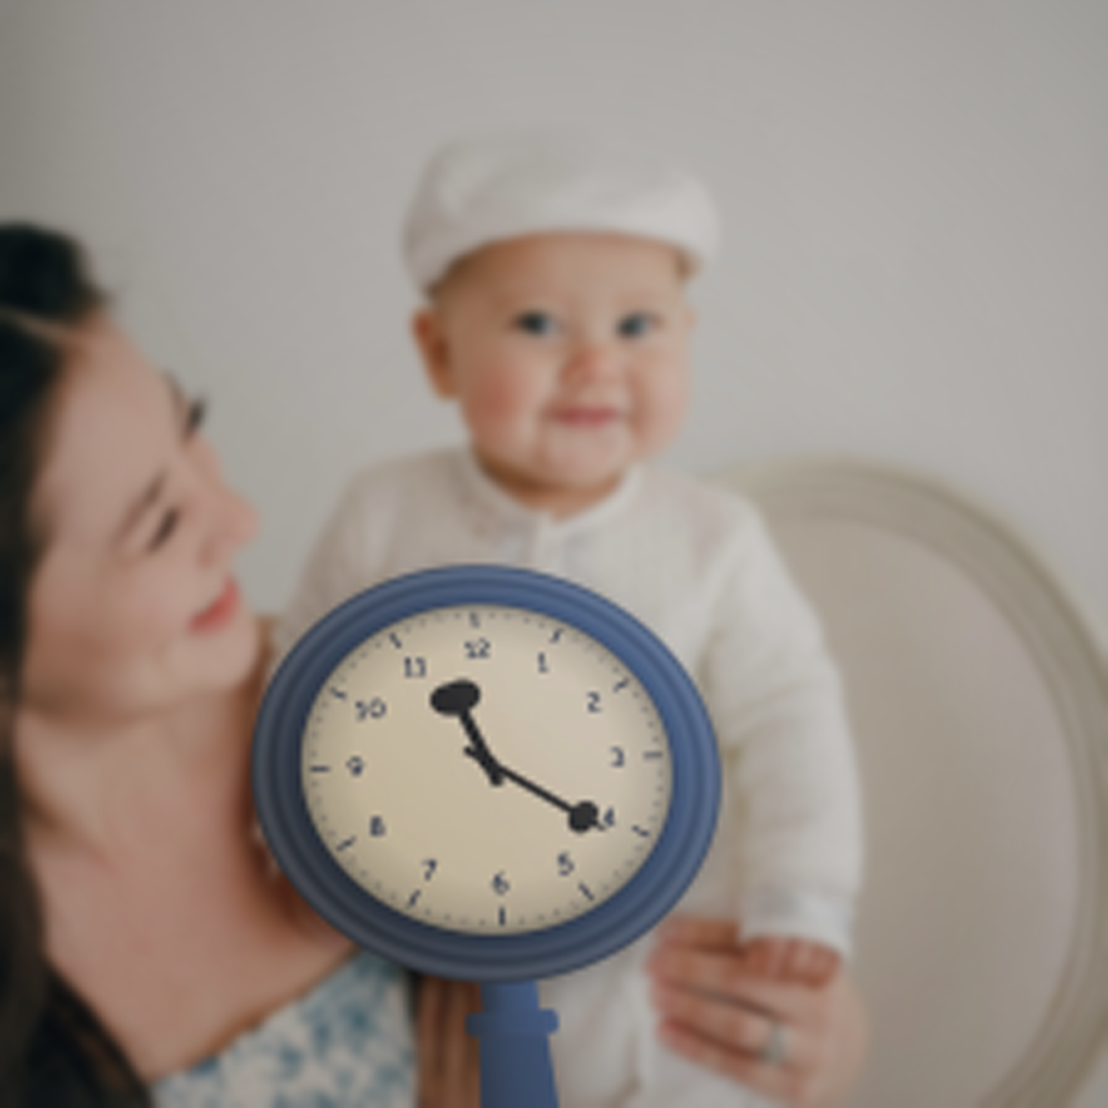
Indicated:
h=11 m=21
